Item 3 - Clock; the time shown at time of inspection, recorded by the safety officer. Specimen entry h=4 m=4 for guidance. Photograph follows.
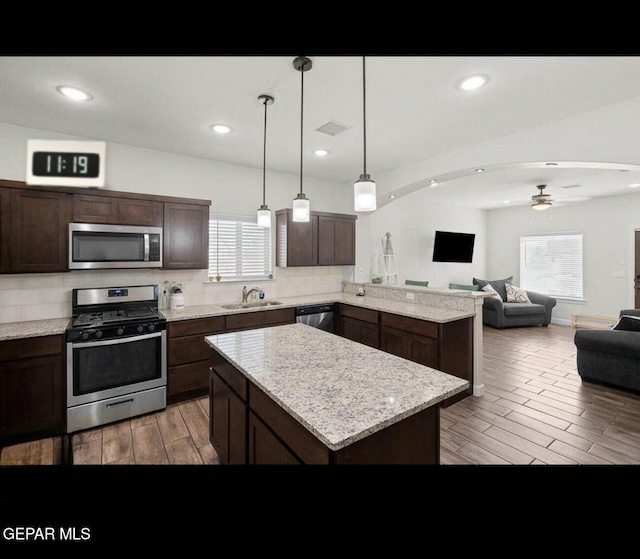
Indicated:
h=11 m=19
